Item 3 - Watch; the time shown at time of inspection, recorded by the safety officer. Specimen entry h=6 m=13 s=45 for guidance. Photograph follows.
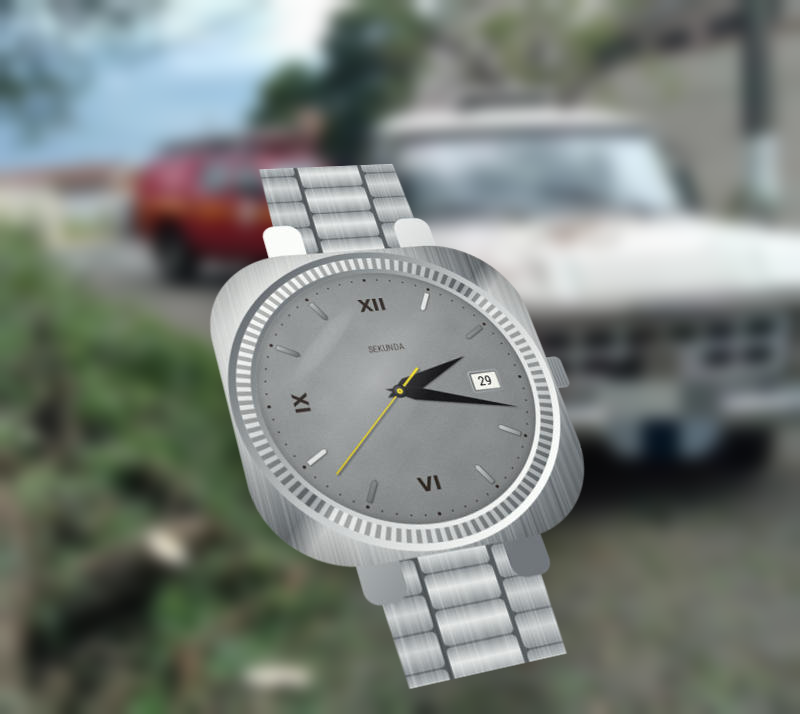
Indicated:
h=2 m=17 s=38
